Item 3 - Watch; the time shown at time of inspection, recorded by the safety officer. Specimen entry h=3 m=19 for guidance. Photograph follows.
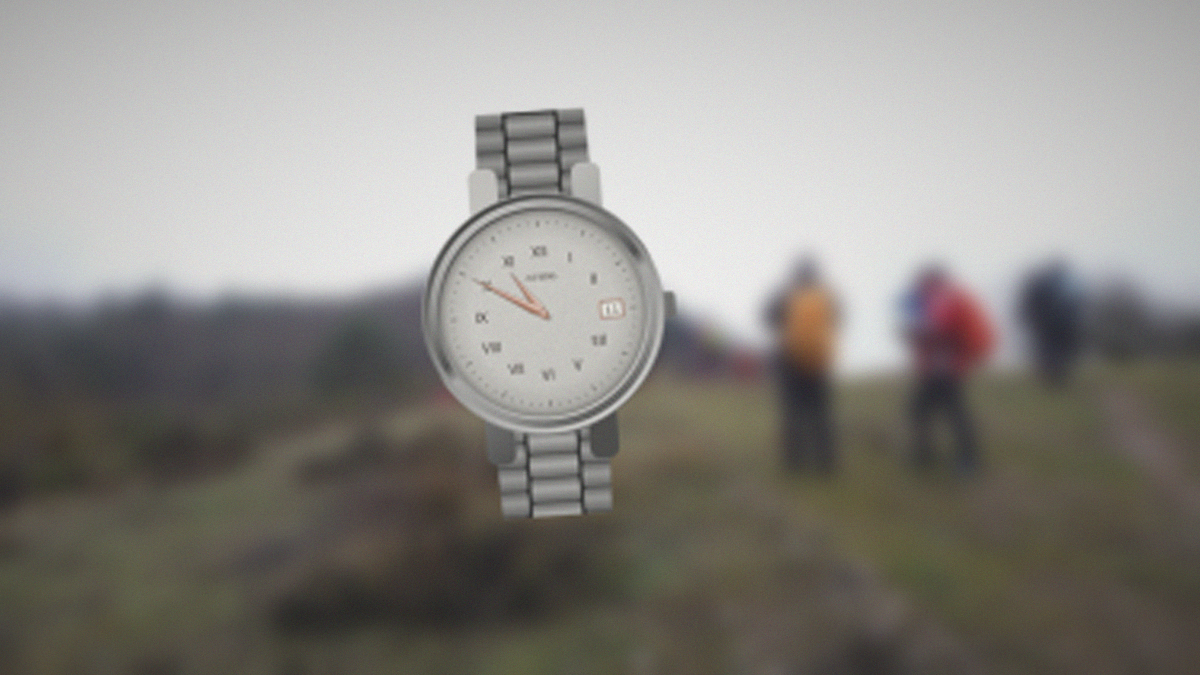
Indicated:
h=10 m=50
